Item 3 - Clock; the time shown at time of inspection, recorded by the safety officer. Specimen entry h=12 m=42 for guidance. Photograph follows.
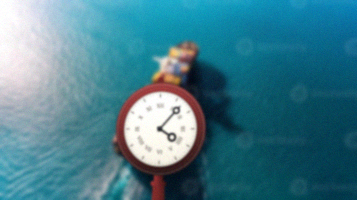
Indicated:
h=4 m=7
